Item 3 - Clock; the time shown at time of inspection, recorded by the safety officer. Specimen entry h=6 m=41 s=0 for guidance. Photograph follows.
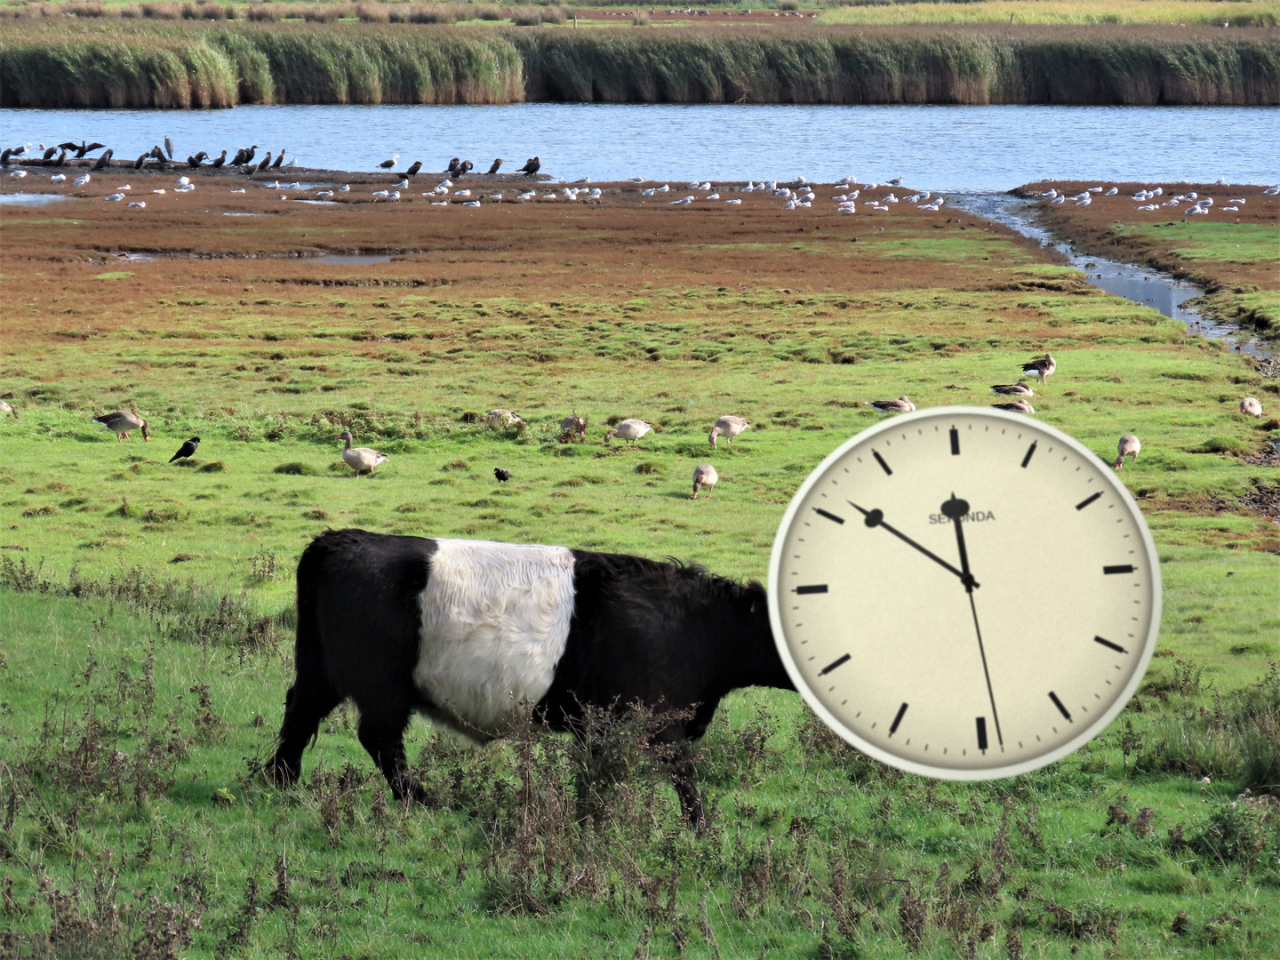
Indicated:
h=11 m=51 s=29
